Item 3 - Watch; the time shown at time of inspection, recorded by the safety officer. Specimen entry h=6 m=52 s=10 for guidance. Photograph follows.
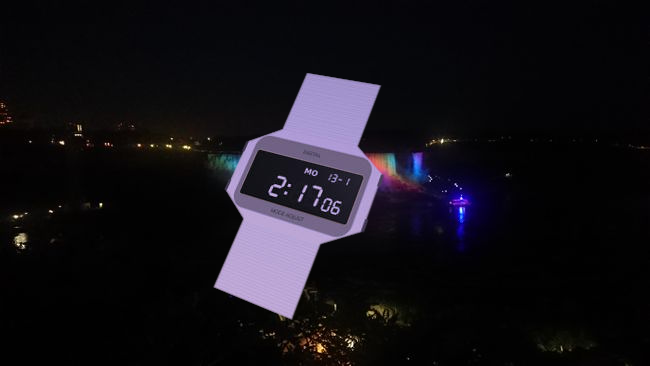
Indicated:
h=2 m=17 s=6
